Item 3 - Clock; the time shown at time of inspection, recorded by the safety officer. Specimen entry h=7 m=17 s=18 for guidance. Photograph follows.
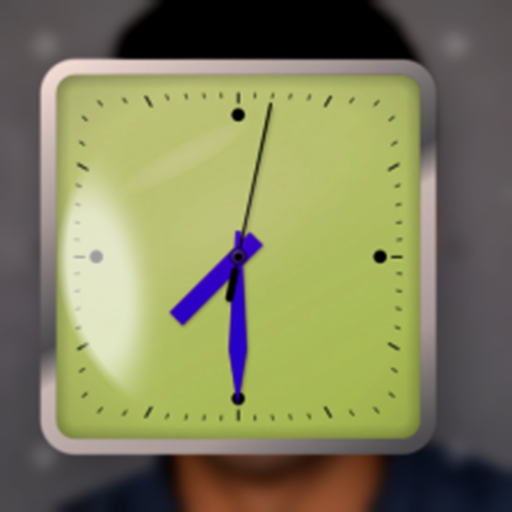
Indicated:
h=7 m=30 s=2
